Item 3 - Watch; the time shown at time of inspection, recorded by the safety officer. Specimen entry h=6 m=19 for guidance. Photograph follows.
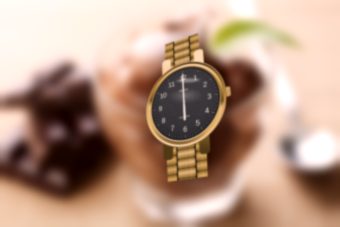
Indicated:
h=6 m=0
